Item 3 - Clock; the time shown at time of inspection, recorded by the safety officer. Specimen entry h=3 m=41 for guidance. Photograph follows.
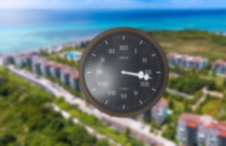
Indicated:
h=3 m=17
